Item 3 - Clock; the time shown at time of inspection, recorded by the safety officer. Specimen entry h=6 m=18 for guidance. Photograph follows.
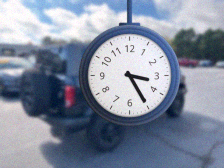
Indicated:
h=3 m=25
